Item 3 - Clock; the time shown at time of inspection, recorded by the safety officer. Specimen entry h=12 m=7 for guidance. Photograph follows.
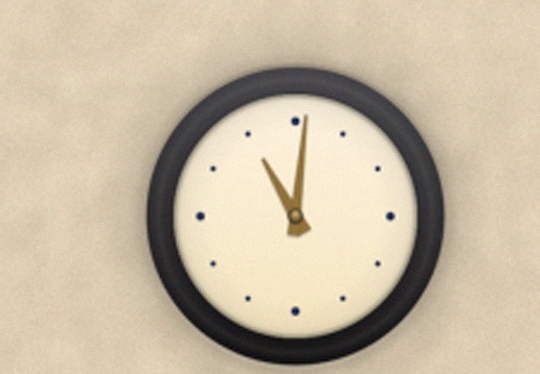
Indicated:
h=11 m=1
